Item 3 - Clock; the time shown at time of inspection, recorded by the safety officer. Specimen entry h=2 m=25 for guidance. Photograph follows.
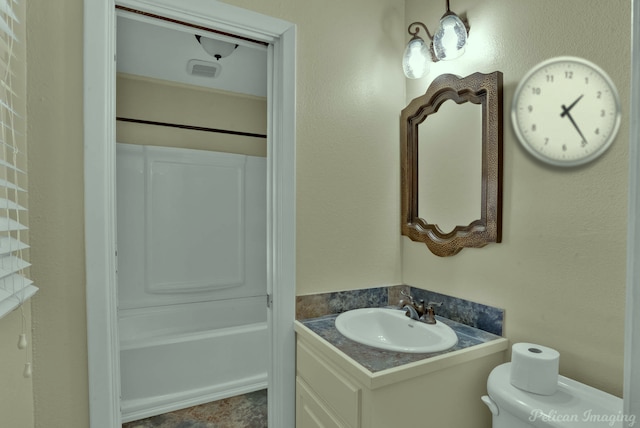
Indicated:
h=1 m=24
